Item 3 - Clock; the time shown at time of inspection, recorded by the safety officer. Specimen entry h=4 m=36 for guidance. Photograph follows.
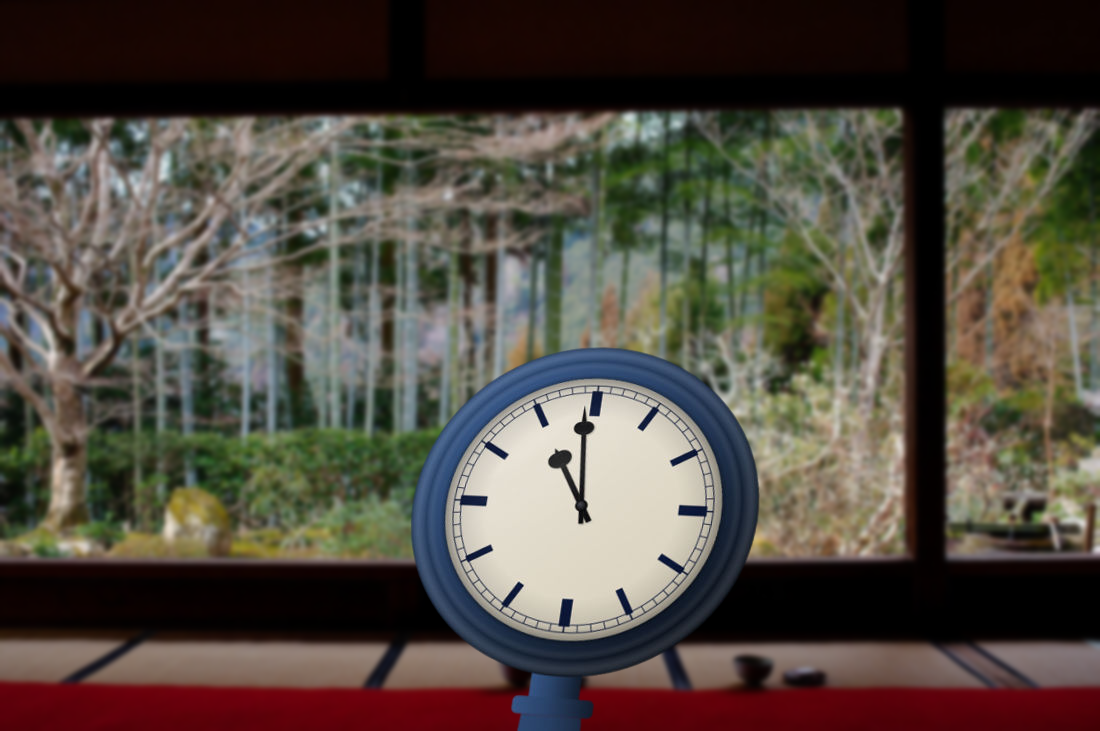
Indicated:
h=10 m=59
